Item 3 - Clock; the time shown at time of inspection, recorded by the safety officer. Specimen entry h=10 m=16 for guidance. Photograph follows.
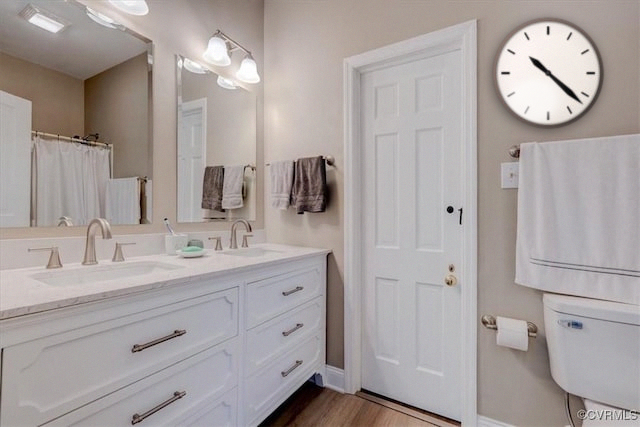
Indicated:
h=10 m=22
